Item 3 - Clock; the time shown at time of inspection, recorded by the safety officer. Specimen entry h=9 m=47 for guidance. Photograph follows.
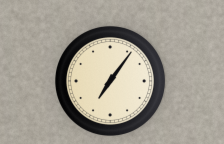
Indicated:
h=7 m=6
